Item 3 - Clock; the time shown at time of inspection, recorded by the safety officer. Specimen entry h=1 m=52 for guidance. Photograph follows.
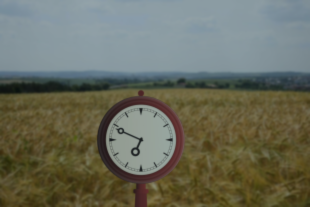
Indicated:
h=6 m=49
